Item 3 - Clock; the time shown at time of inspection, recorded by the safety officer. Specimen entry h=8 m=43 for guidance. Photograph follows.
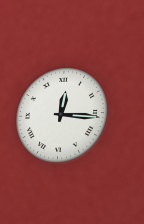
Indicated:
h=12 m=16
